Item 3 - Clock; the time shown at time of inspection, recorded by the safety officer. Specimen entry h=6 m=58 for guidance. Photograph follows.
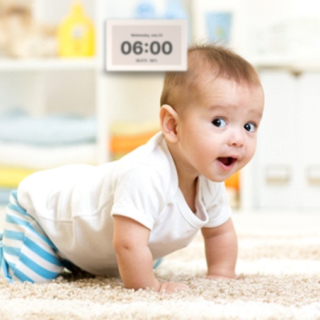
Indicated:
h=6 m=0
